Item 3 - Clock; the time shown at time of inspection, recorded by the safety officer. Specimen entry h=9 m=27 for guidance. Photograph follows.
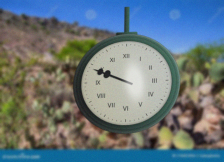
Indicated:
h=9 m=49
